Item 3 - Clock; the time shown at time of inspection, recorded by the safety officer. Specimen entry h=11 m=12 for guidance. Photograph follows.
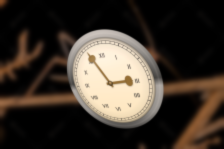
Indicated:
h=2 m=56
